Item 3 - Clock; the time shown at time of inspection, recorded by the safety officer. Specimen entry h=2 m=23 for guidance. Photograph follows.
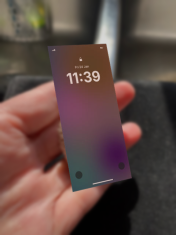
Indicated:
h=11 m=39
